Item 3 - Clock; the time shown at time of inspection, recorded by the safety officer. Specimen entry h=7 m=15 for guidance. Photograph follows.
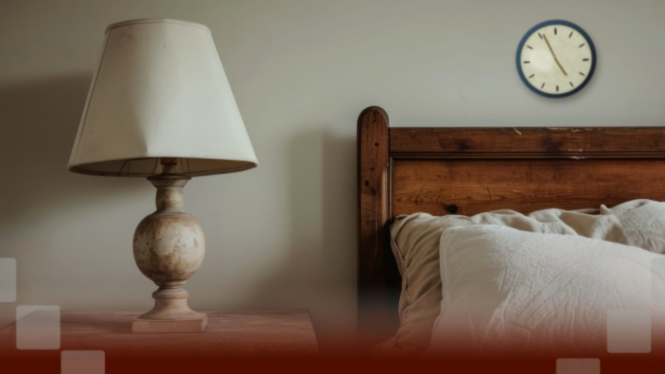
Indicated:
h=4 m=56
